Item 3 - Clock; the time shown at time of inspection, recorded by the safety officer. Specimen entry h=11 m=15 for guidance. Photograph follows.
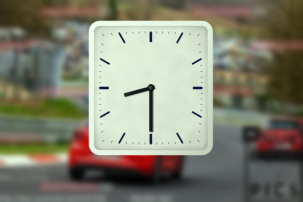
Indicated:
h=8 m=30
